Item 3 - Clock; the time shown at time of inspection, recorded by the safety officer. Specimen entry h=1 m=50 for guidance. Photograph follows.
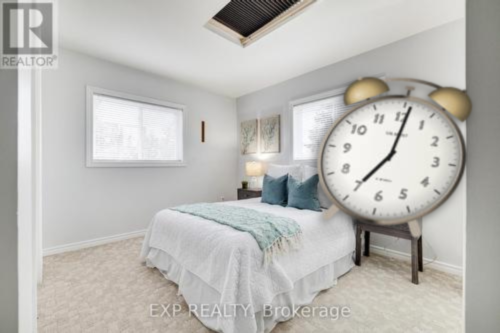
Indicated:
h=7 m=1
